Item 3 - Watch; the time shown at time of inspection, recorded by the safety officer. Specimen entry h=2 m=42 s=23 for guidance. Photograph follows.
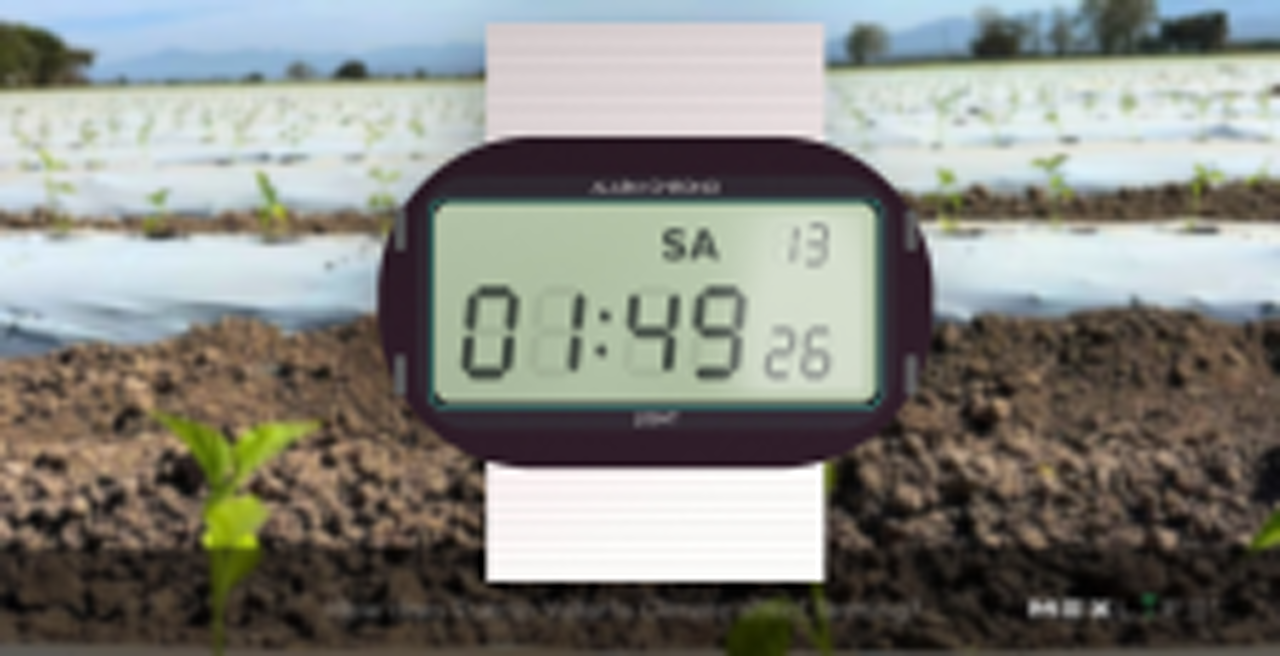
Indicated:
h=1 m=49 s=26
